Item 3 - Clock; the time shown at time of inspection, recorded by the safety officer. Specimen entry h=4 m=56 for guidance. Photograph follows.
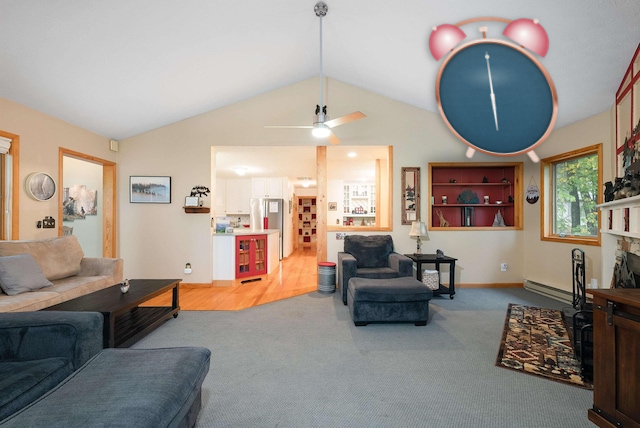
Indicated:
h=6 m=0
